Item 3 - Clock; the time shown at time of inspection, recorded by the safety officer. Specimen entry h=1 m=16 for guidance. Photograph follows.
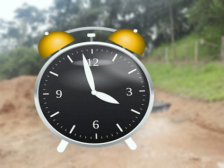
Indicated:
h=3 m=58
